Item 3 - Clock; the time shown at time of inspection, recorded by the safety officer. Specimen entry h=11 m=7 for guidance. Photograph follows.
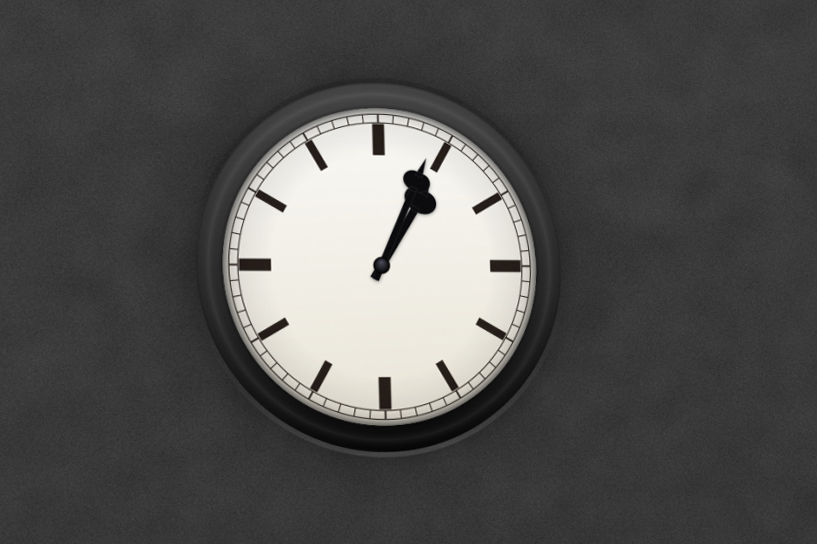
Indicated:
h=1 m=4
